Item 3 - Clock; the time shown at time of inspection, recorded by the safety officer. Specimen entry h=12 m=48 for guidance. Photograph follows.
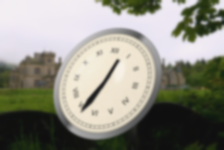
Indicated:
h=12 m=34
